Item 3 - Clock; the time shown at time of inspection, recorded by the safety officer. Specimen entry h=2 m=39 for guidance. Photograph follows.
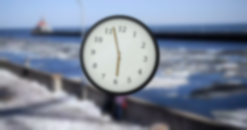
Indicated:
h=5 m=57
